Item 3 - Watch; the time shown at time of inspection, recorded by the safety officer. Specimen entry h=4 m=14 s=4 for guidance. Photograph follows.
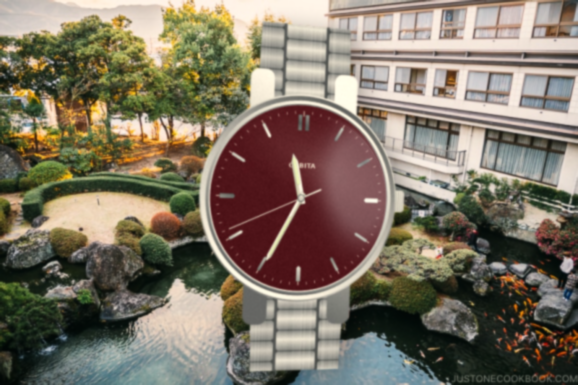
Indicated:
h=11 m=34 s=41
